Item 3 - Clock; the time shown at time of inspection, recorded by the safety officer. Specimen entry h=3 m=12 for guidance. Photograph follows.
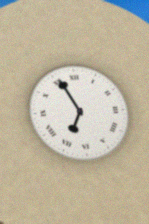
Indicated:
h=6 m=56
